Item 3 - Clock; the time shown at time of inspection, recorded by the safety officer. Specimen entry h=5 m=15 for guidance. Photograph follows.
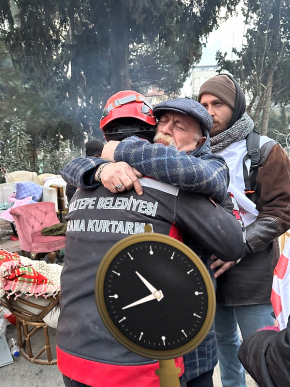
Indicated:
h=10 m=42
